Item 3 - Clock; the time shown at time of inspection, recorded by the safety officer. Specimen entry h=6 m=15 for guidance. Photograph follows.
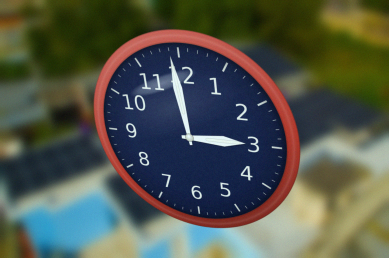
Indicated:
h=2 m=59
